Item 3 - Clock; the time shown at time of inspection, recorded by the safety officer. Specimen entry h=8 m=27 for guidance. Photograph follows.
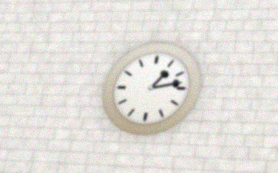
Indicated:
h=1 m=13
